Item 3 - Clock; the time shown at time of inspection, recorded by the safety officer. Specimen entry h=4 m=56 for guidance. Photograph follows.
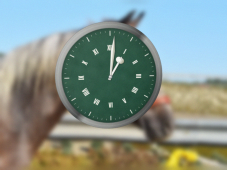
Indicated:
h=1 m=1
